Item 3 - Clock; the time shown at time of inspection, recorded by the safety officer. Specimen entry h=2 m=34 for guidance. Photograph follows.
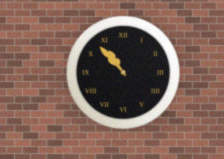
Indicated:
h=10 m=53
